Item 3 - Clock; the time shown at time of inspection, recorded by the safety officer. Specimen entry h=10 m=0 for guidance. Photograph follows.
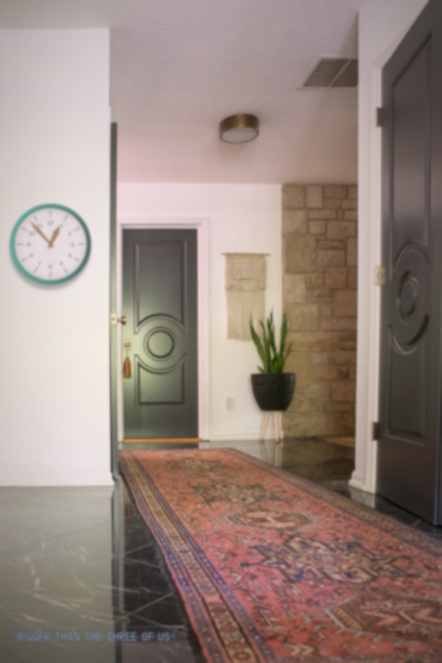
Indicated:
h=12 m=53
